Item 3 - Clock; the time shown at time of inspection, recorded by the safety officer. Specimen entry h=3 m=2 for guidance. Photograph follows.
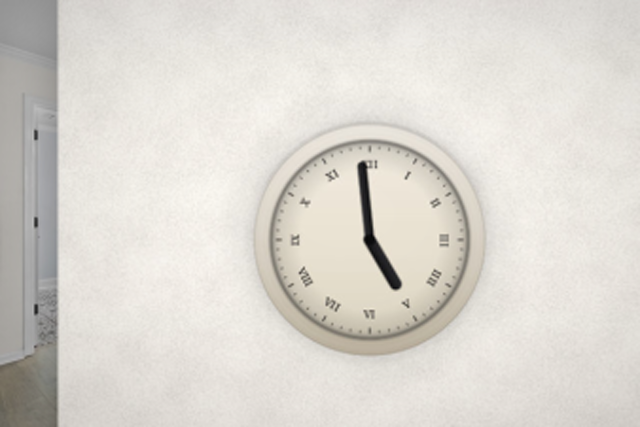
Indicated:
h=4 m=59
